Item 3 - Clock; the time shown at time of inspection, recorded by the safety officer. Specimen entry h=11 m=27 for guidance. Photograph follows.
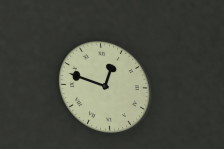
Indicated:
h=12 m=48
